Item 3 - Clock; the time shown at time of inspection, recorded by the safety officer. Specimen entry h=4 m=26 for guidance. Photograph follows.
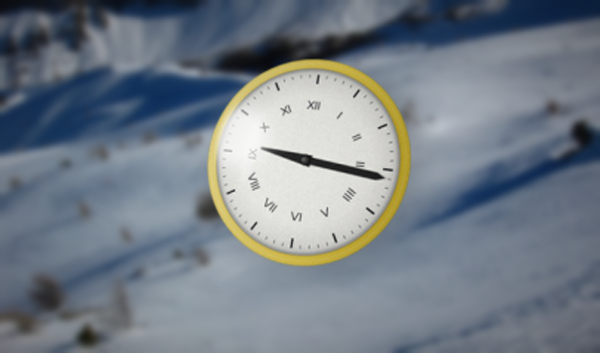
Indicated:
h=9 m=16
